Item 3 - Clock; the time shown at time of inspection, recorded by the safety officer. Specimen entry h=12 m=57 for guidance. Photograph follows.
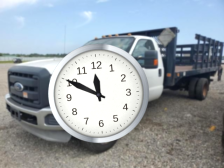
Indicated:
h=11 m=50
